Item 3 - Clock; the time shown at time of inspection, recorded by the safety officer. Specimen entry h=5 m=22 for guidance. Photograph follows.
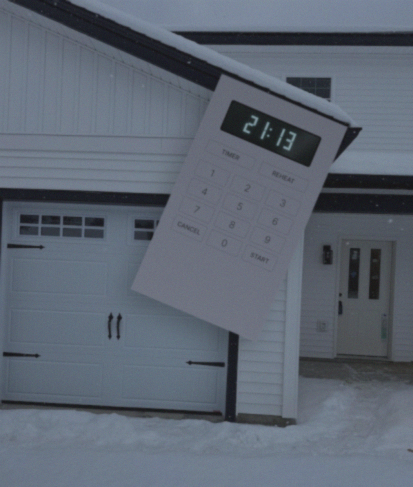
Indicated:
h=21 m=13
